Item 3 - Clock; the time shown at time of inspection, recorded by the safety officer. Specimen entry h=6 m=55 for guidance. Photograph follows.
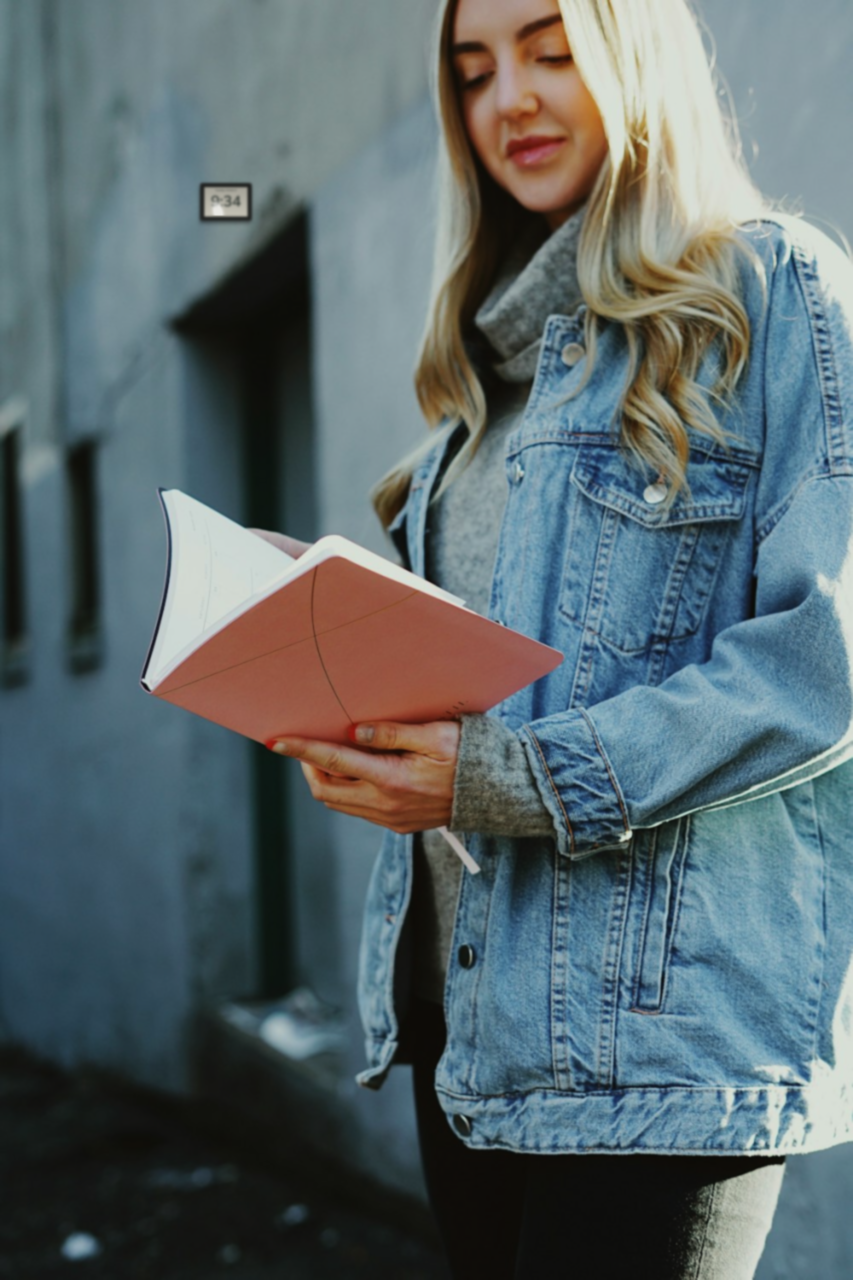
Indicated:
h=9 m=34
